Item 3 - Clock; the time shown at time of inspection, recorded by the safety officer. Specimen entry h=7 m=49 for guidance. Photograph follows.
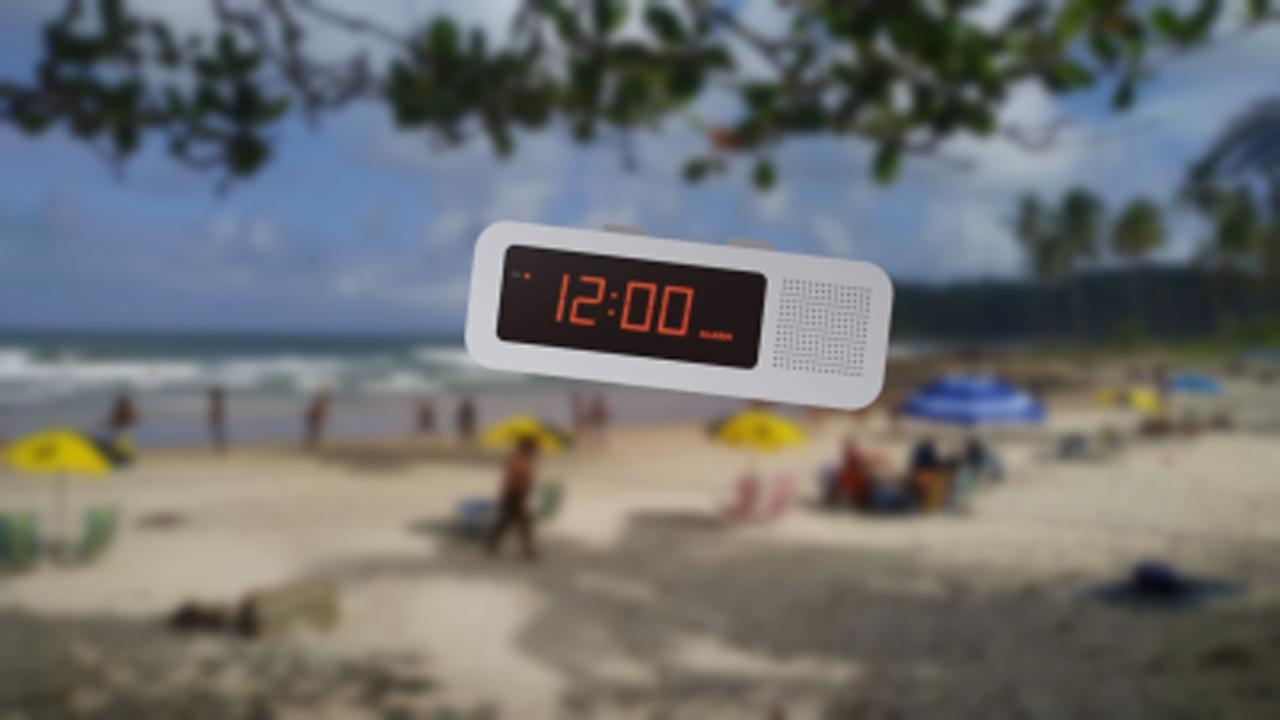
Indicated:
h=12 m=0
